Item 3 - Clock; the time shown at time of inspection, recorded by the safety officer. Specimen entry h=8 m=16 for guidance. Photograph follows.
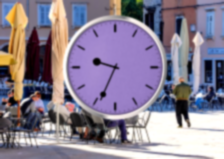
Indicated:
h=9 m=34
